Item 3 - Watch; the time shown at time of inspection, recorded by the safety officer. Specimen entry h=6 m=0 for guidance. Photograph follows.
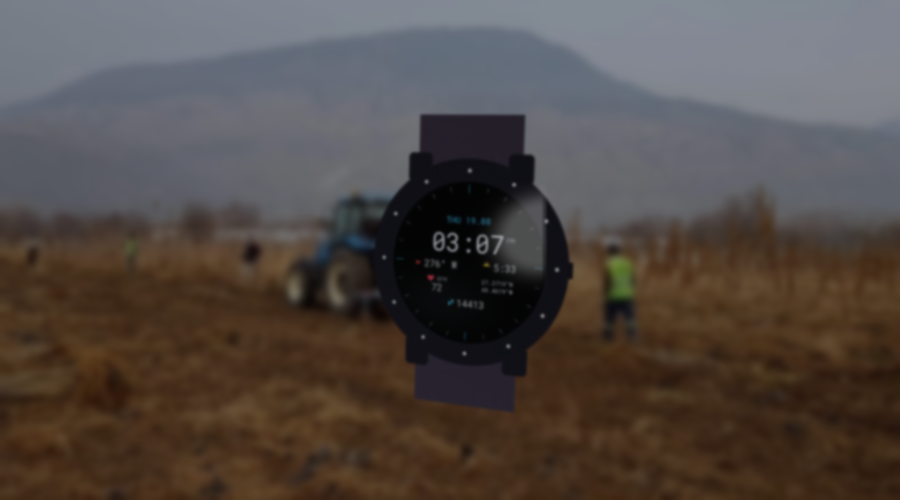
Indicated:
h=3 m=7
